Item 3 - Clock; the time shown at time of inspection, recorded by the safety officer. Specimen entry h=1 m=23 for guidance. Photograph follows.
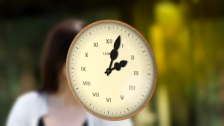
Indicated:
h=2 m=3
